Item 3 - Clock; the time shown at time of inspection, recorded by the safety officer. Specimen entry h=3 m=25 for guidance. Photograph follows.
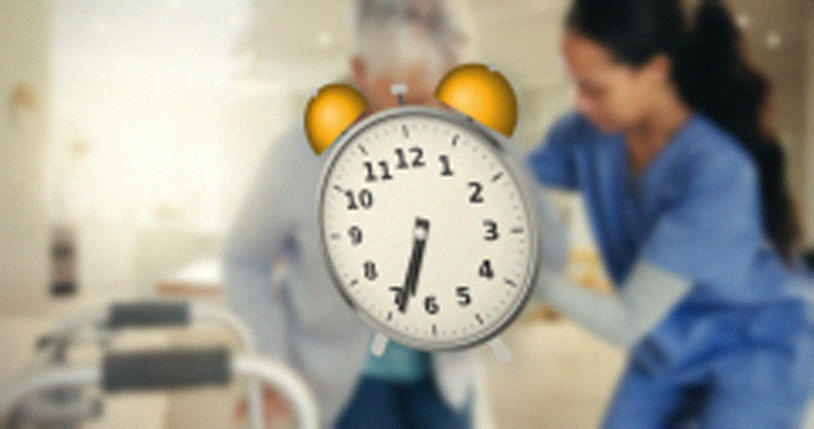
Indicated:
h=6 m=34
